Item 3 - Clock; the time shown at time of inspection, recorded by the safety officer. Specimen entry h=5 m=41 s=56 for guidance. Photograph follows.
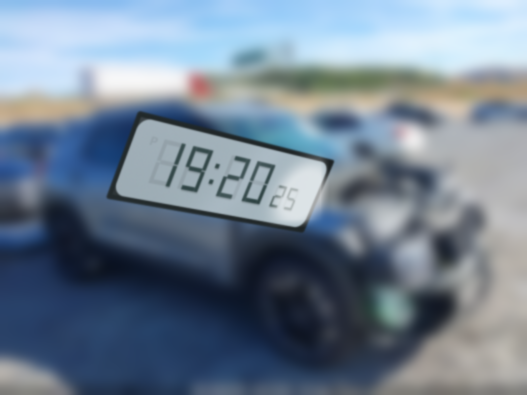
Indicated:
h=19 m=20 s=25
